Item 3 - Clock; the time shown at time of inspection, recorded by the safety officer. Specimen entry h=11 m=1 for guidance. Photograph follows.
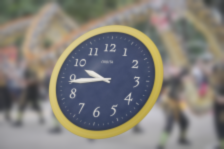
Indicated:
h=9 m=44
